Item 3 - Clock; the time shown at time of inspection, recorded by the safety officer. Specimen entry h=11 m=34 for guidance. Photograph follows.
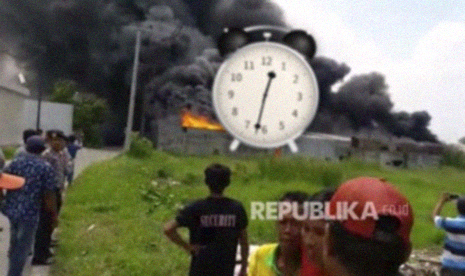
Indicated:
h=12 m=32
